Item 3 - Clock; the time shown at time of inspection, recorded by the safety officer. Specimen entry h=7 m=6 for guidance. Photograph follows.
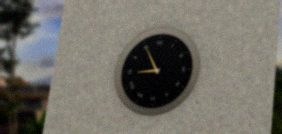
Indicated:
h=8 m=55
